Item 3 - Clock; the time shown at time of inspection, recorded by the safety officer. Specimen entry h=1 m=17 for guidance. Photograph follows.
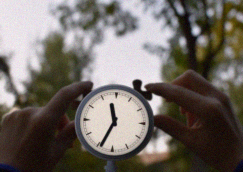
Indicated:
h=11 m=34
